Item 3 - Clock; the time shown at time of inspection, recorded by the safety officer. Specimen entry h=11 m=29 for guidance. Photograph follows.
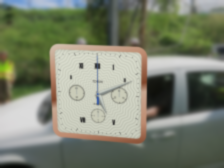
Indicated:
h=5 m=11
